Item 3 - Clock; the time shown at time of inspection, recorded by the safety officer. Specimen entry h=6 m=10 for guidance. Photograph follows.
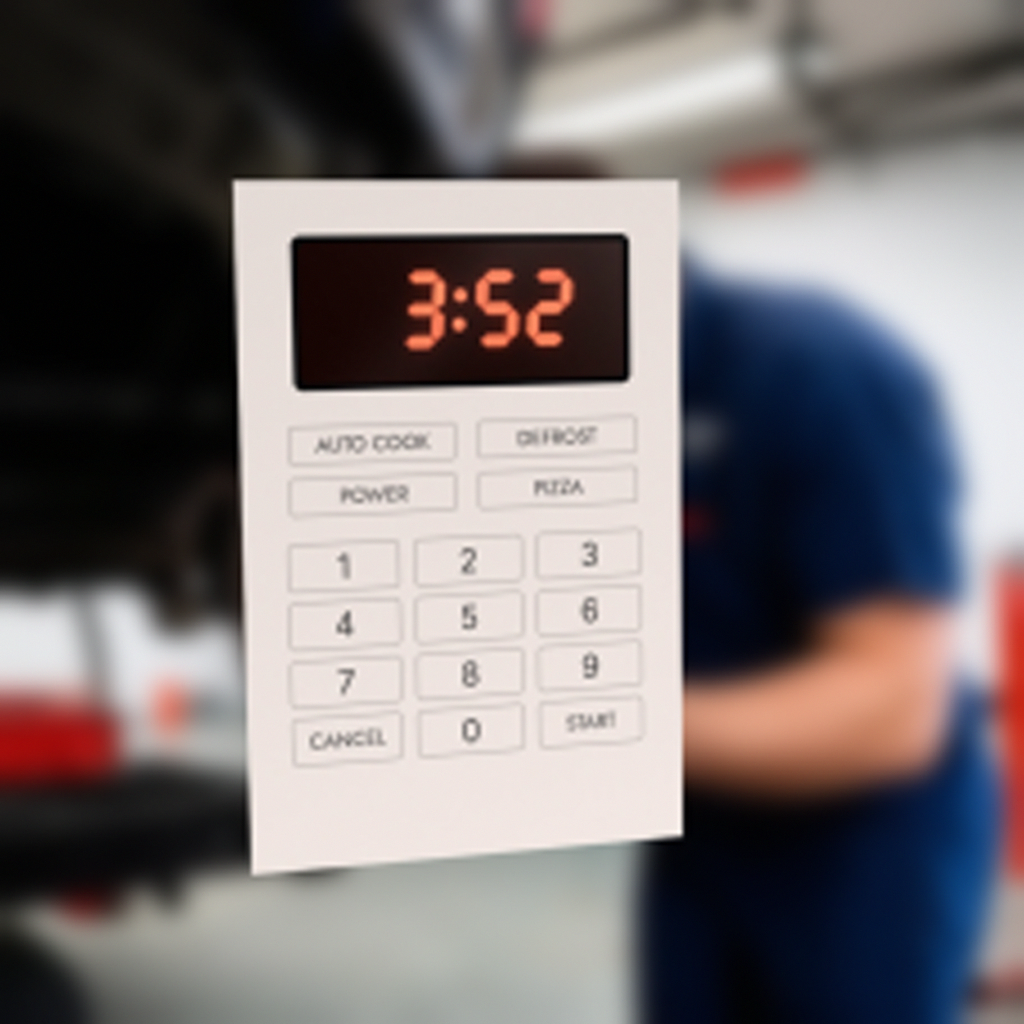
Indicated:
h=3 m=52
